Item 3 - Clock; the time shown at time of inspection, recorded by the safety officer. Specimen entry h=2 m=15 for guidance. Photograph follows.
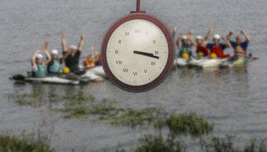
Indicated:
h=3 m=17
